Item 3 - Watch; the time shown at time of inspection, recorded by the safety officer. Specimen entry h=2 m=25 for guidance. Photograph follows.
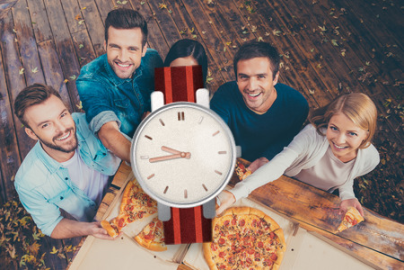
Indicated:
h=9 m=44
